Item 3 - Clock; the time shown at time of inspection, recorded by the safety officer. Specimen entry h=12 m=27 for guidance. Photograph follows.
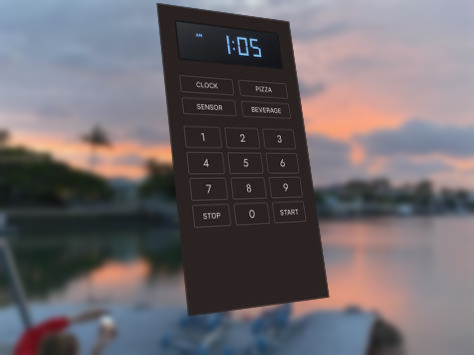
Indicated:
h=1 m=5
